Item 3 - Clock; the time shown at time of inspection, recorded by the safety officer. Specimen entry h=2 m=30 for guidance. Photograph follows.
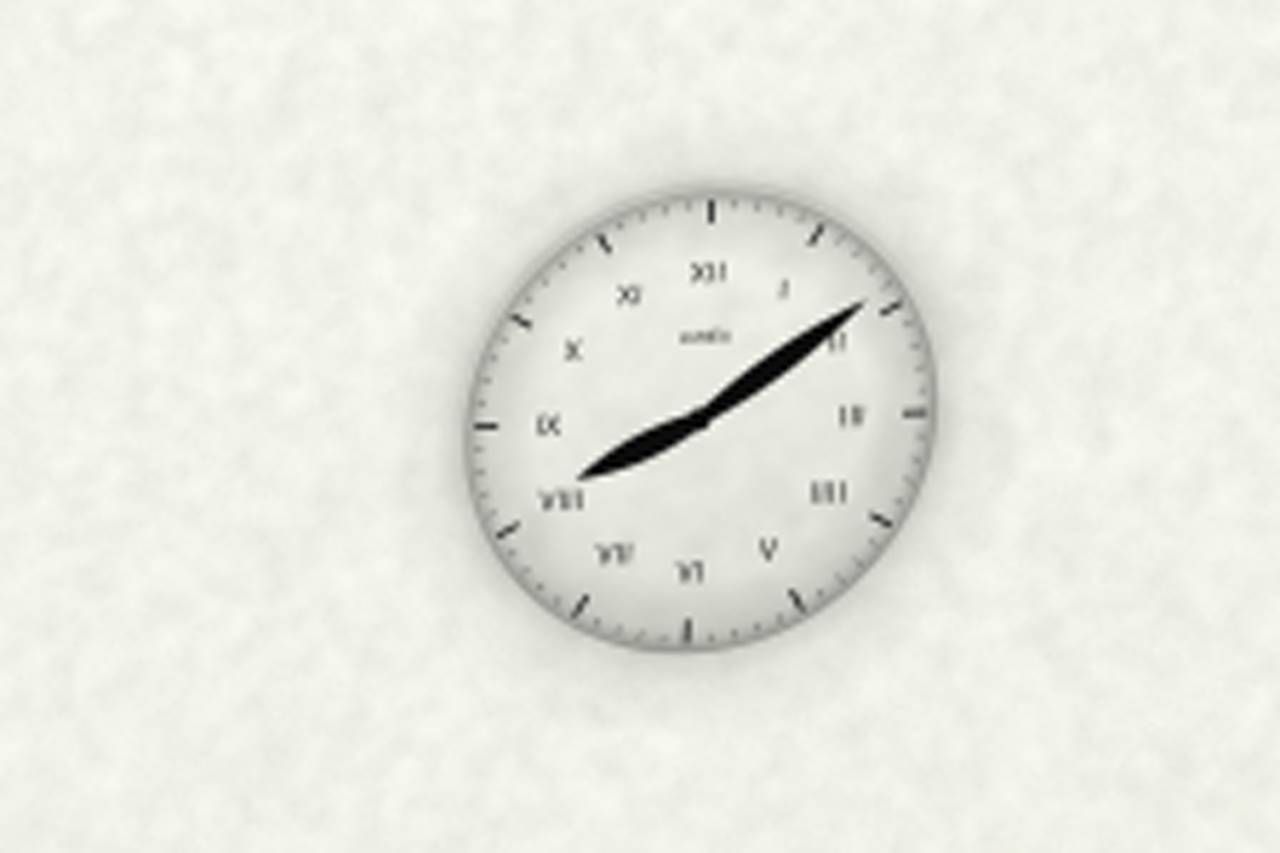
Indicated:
h=8 m=9
